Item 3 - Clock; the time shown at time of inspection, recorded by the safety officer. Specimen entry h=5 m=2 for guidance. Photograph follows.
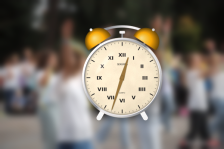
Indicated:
h=12 m=33
